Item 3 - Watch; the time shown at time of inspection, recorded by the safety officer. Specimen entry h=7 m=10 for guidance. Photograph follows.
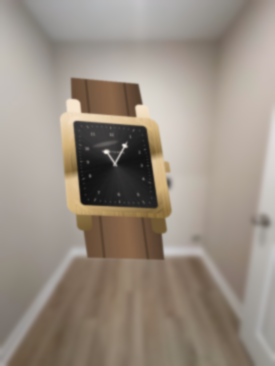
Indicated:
h=11 m=5
